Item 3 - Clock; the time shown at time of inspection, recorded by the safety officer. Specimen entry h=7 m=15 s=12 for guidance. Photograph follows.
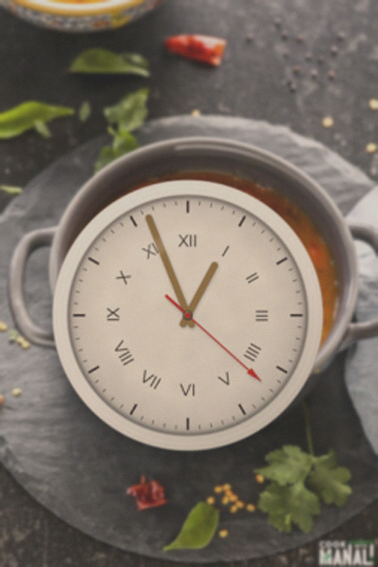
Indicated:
h=12 m=56 s=22
